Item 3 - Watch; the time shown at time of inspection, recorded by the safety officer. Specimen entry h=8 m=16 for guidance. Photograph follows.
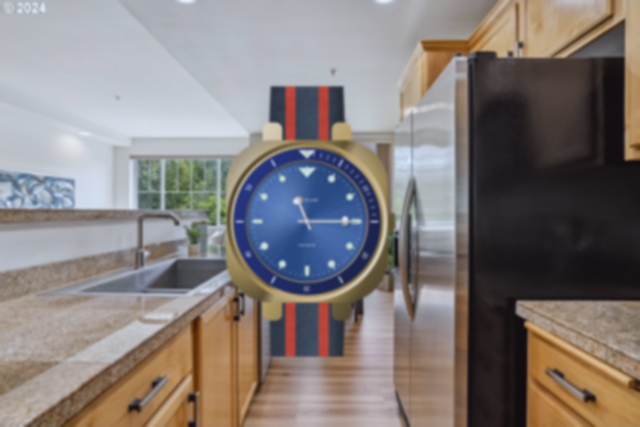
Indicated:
h=11 m=15
